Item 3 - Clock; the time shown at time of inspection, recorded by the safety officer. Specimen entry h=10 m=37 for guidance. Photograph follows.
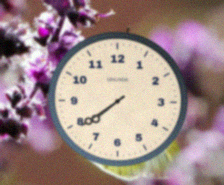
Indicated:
h=7 m=39
